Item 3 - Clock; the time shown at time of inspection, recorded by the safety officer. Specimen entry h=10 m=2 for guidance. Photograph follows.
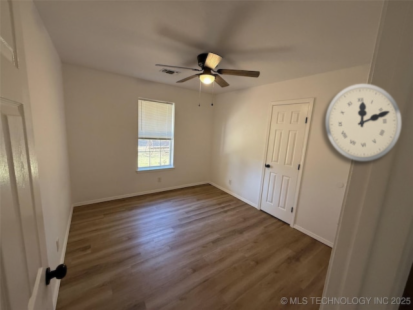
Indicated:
h=12 m=12
